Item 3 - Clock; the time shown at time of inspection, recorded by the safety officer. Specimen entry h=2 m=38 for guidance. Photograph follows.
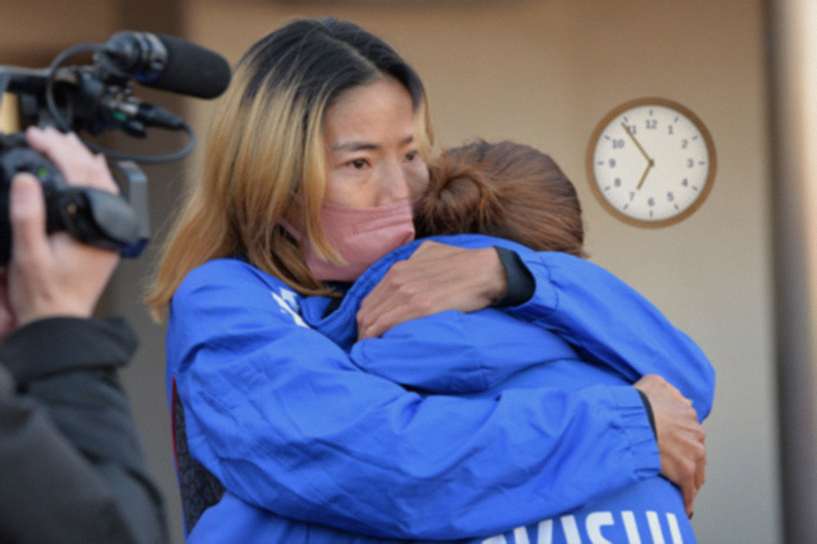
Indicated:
h=6 m=54
